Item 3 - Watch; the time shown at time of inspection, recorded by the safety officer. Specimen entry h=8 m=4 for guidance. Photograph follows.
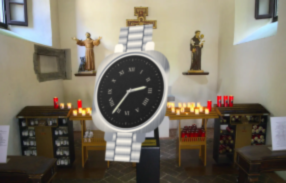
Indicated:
h=2 m=36
